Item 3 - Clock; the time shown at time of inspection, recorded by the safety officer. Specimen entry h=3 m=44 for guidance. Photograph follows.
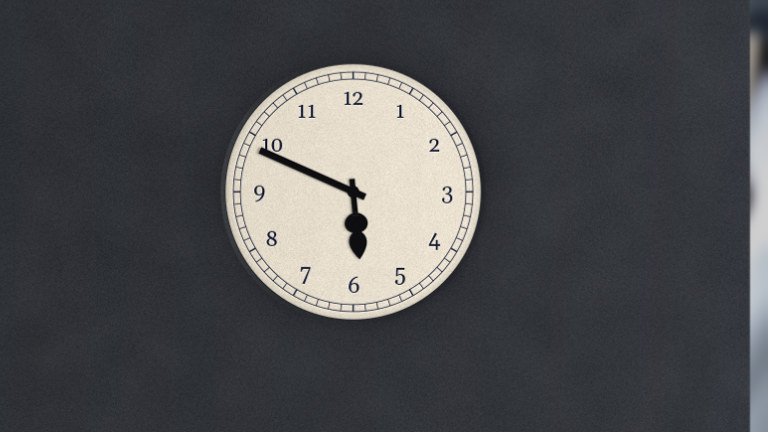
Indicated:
h=5 m=49
